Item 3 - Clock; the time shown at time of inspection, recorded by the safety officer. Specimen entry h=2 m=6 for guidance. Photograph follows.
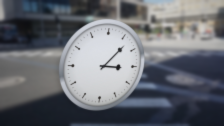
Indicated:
h=3 m=7
